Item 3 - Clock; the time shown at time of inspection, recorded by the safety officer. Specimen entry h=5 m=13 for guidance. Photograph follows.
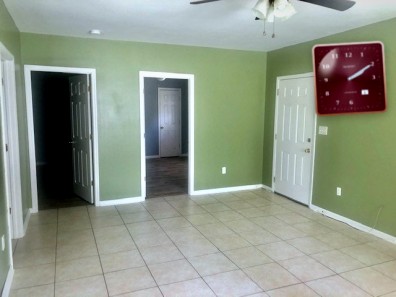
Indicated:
h=2 m=10
